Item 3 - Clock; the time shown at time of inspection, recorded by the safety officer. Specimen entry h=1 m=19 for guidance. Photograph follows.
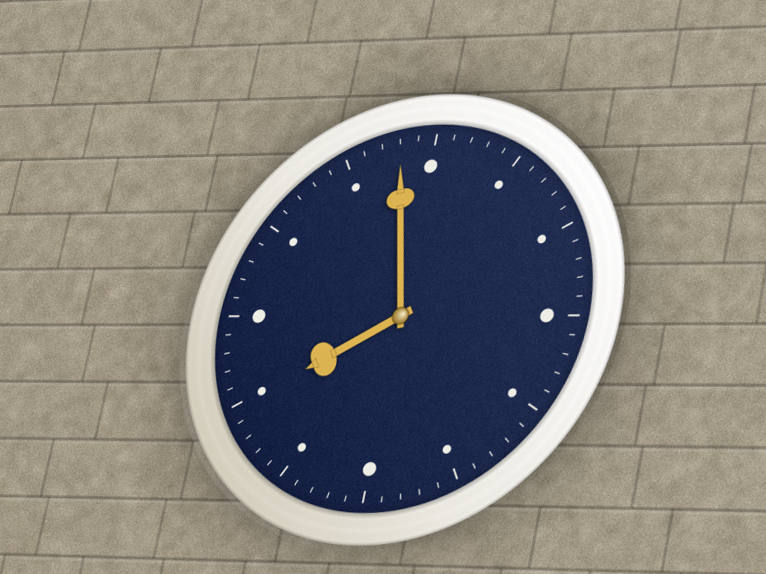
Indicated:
h=7 m=58
